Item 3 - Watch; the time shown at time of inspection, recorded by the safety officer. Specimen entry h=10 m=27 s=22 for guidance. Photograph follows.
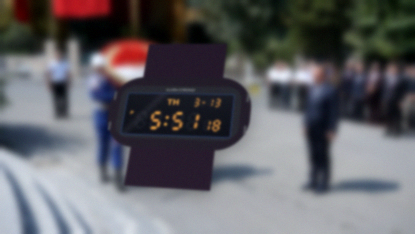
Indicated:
h=5 m=51 s=18
